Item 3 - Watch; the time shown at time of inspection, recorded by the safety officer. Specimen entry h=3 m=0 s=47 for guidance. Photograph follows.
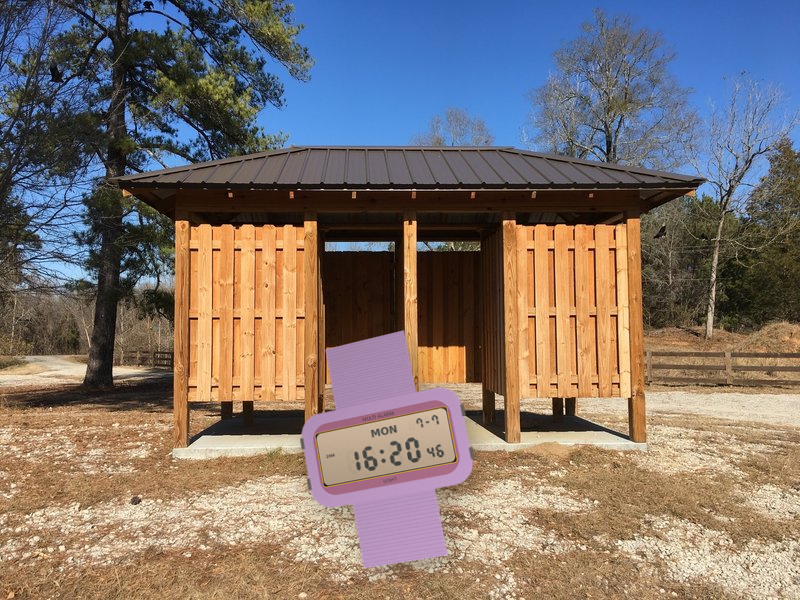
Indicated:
h=16 m=20 s=46
